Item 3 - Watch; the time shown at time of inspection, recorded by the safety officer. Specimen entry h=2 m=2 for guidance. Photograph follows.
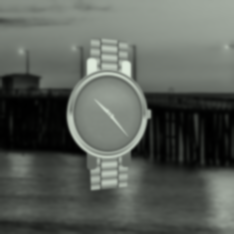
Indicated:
h=10 m=23
